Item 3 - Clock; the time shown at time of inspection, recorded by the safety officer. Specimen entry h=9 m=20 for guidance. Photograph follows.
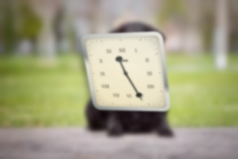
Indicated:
h=11 m=26
